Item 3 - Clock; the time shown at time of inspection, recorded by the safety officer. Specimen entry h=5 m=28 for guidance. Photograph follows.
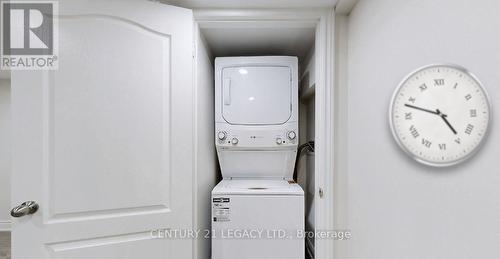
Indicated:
h=4 m=48
